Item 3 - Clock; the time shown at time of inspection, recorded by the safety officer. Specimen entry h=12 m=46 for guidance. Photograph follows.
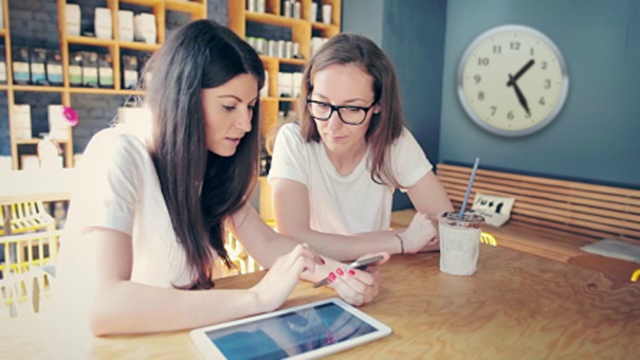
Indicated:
h=1 m=25
